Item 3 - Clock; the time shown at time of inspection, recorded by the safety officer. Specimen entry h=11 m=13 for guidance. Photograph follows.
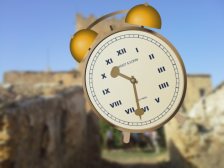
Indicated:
h=10 m=32
